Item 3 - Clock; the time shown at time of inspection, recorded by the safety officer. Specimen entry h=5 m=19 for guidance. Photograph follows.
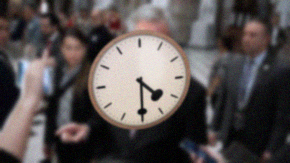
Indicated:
h=4 m=30
